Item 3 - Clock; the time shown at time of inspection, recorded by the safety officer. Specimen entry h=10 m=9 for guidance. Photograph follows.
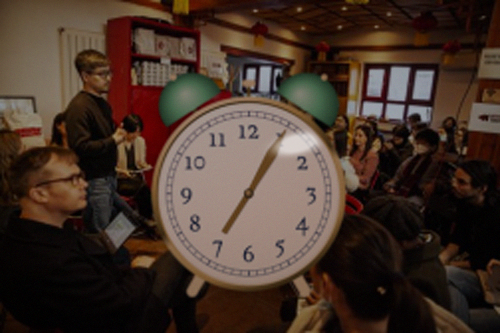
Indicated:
h=7 m=5
